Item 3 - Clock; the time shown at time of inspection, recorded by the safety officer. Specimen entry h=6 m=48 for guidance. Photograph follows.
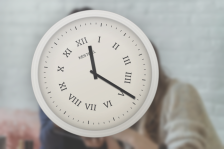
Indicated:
h=12 m=24
